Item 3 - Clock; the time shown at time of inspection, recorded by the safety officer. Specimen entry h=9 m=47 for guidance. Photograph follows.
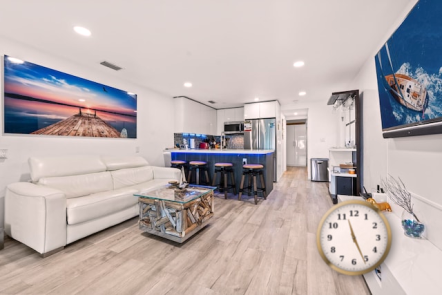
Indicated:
h=11 m=26
